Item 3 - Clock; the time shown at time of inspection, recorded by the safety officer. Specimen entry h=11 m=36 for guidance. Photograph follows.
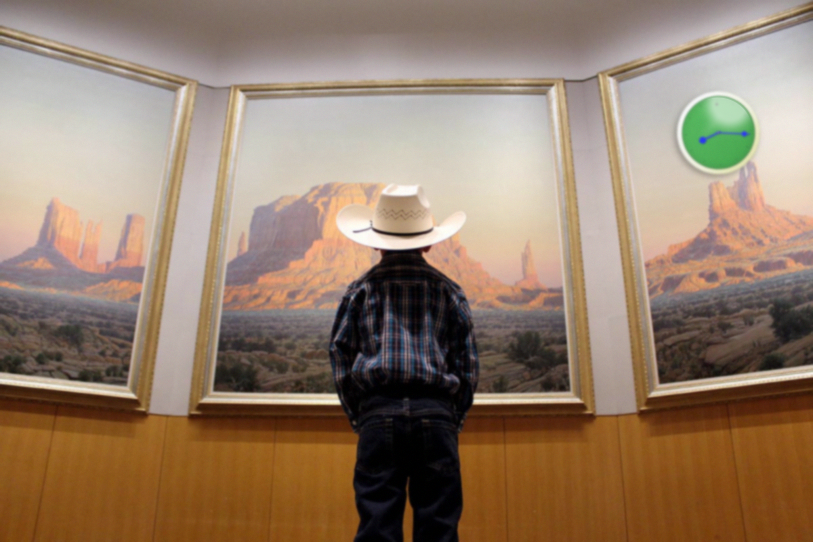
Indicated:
h=8 m=16
